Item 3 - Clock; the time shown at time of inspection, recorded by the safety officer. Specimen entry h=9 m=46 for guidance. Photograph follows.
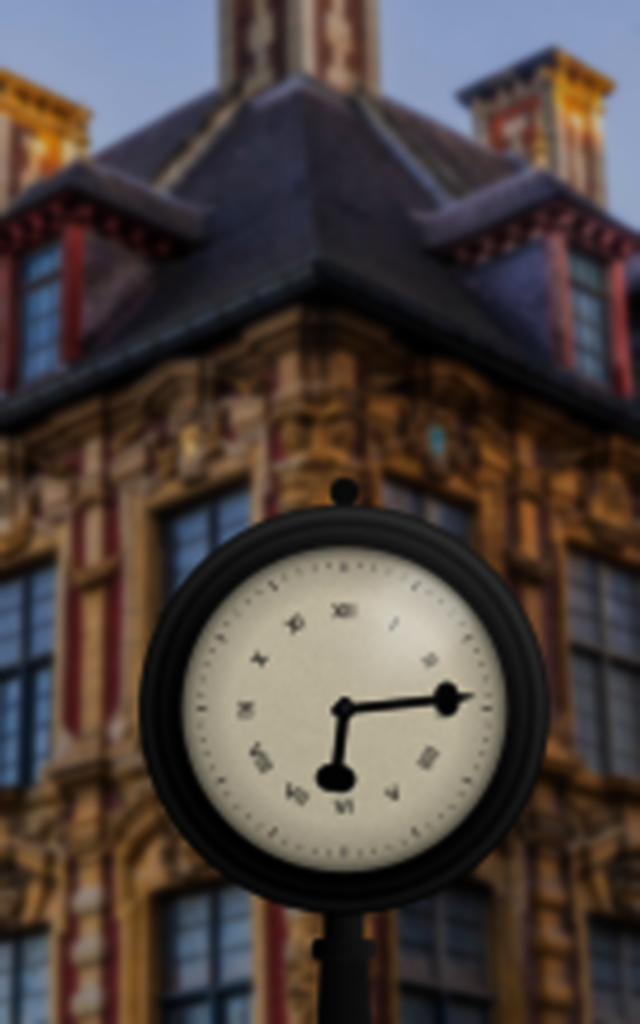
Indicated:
h=6 m=14
